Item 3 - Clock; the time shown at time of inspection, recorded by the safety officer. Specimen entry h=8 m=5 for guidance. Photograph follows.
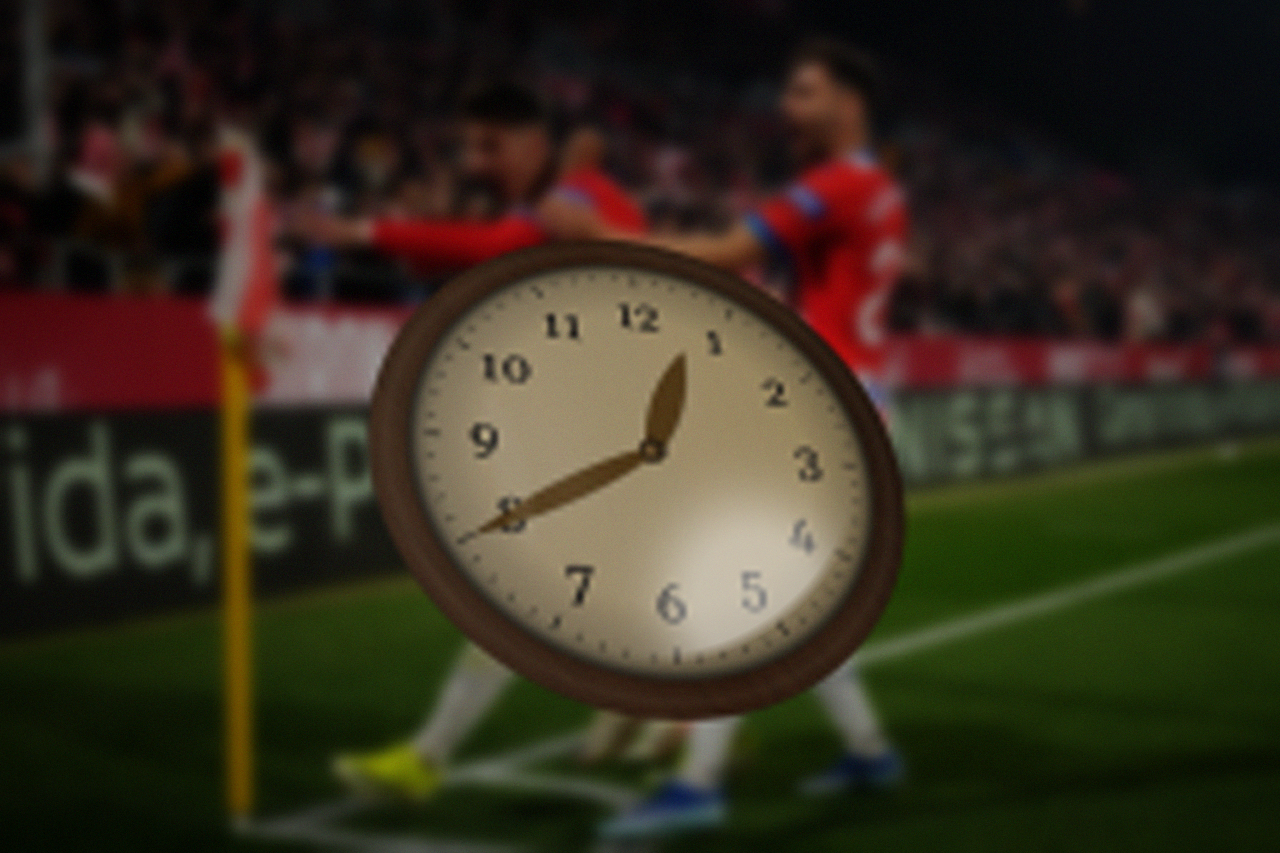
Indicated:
h=12 m=40
